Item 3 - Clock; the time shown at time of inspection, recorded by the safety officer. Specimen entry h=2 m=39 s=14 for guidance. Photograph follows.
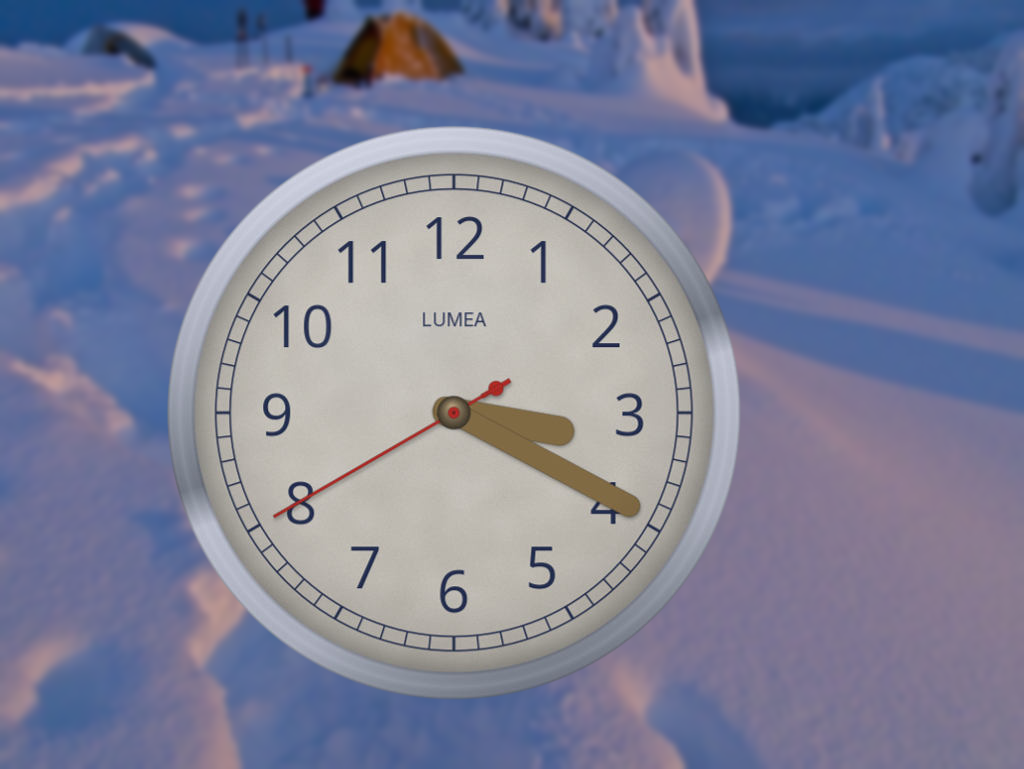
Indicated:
h=3 m=19 s=40
